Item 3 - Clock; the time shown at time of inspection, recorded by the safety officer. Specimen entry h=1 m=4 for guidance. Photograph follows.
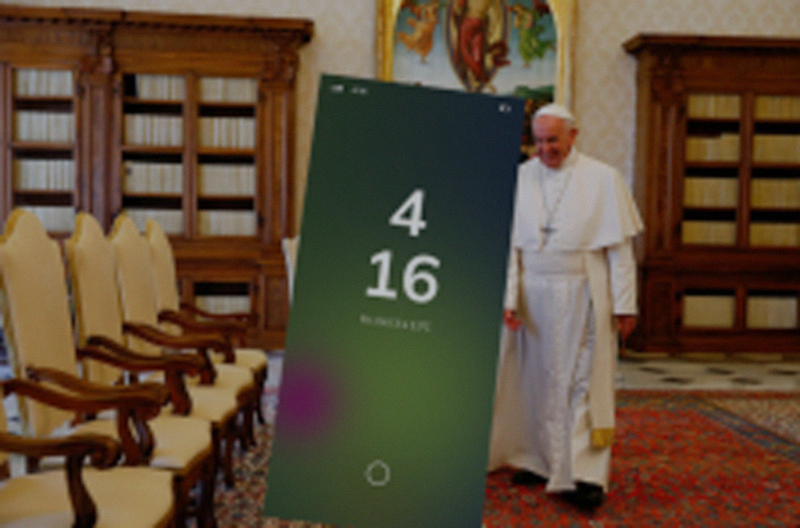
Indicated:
h=4 m=16
